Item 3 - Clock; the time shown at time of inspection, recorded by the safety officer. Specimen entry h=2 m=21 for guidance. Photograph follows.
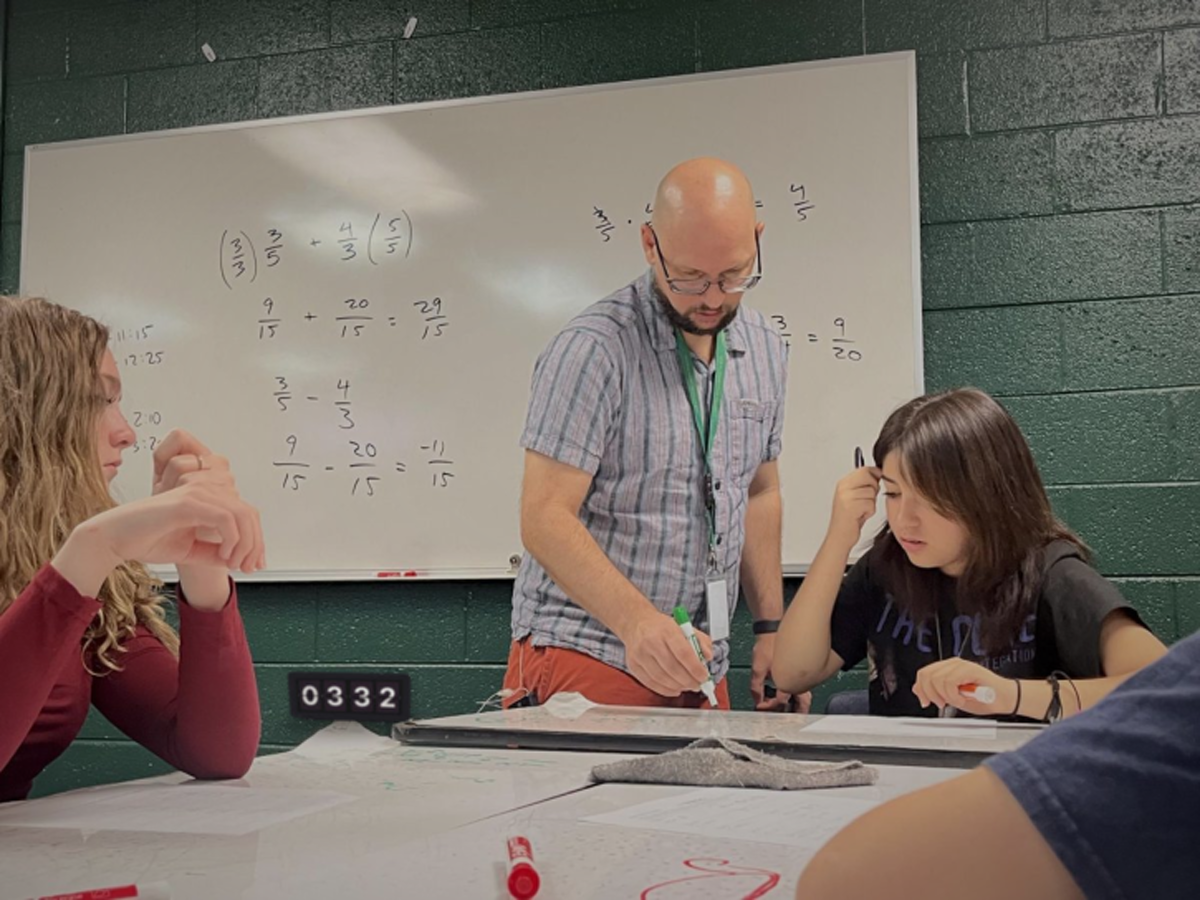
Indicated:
h=3 m=32
